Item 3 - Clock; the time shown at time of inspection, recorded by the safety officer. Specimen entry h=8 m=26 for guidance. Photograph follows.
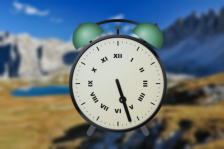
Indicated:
h=5 m=27
